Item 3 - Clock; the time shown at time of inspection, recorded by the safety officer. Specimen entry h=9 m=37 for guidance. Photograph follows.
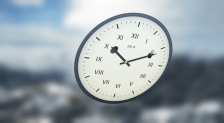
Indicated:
h=10 m=11
